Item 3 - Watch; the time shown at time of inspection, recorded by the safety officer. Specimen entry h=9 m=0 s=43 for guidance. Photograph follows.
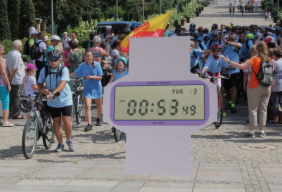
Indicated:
h=0 m=53 s=49
